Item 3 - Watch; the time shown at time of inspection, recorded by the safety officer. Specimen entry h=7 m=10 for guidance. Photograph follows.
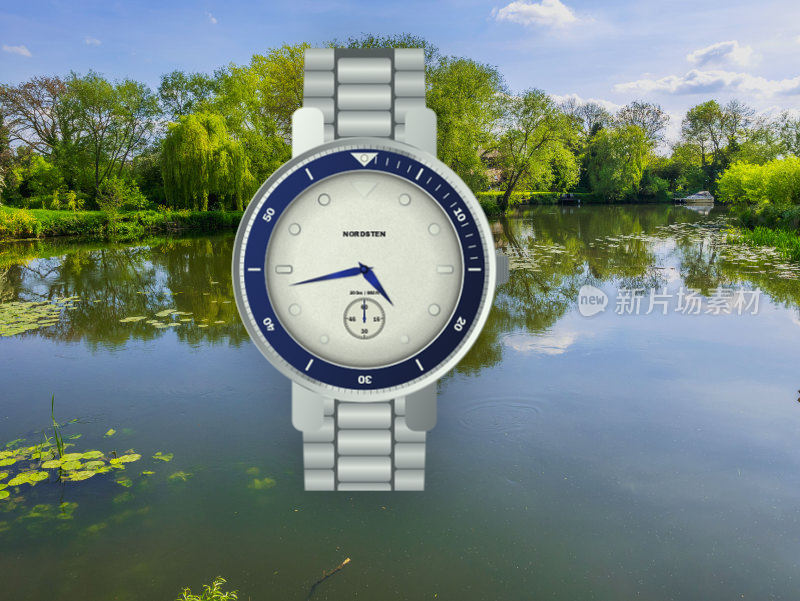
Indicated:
h=4 m=43
